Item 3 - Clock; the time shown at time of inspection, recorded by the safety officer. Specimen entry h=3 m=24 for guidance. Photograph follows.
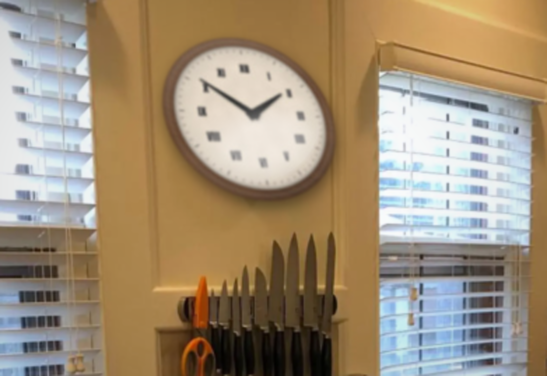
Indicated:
h=1 m=51
